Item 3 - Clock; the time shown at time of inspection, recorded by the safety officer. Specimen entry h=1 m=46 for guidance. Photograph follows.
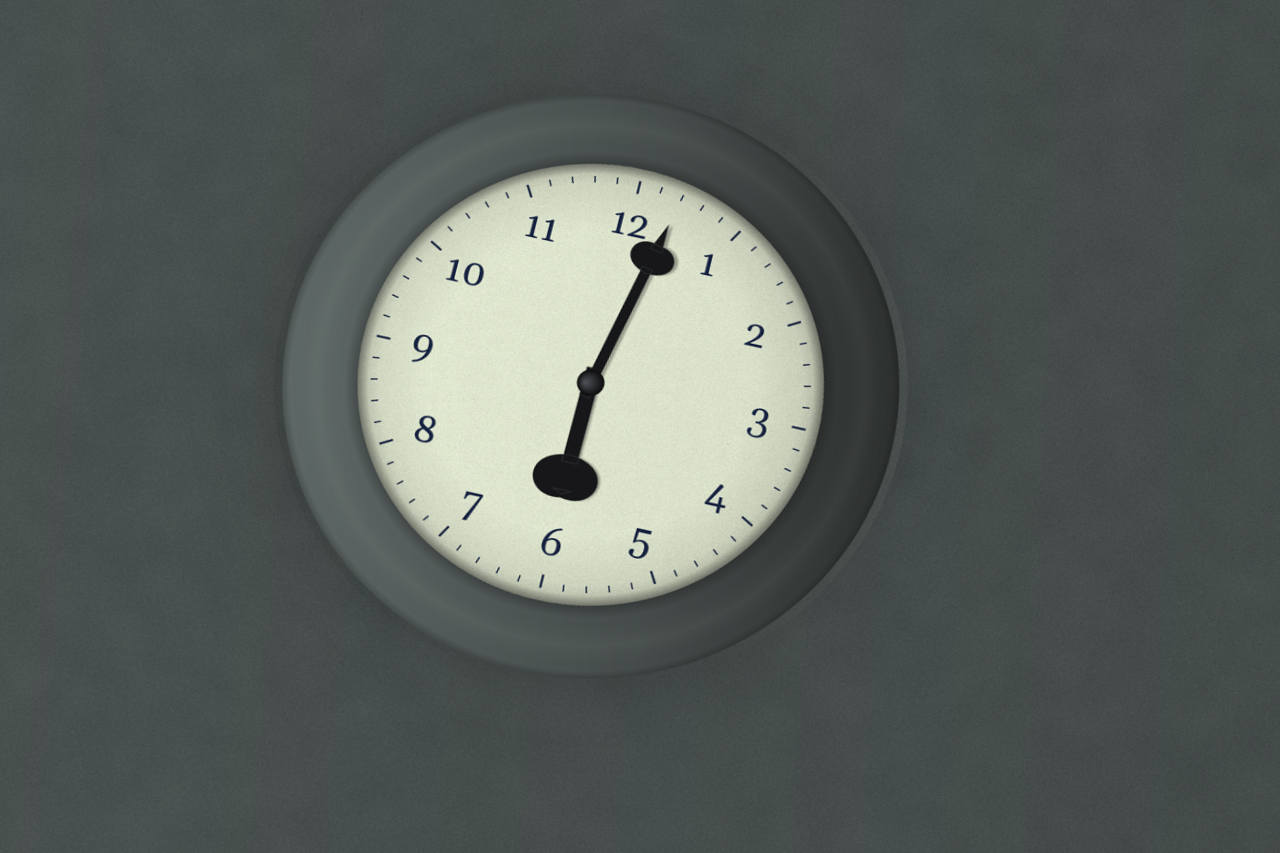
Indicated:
h=6 m=2
